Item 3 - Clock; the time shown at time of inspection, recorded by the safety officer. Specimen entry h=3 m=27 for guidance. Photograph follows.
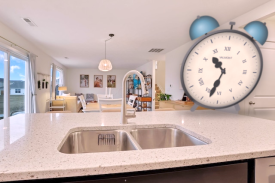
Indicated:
h=10 m=33
